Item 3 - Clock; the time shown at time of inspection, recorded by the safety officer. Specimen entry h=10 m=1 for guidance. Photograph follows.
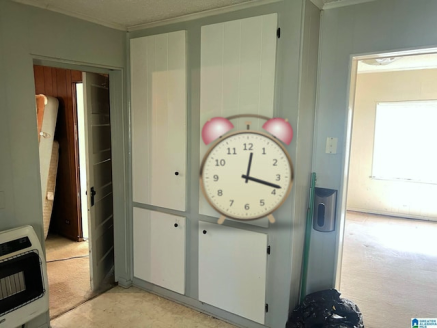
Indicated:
h=12 m=18
